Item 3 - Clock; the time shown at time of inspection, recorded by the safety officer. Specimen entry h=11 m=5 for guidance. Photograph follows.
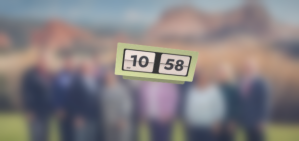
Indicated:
h=10 m=58
